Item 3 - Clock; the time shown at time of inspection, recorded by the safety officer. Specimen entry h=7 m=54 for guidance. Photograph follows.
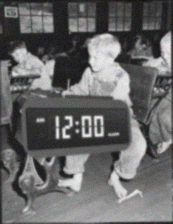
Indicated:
h=12 m=0
